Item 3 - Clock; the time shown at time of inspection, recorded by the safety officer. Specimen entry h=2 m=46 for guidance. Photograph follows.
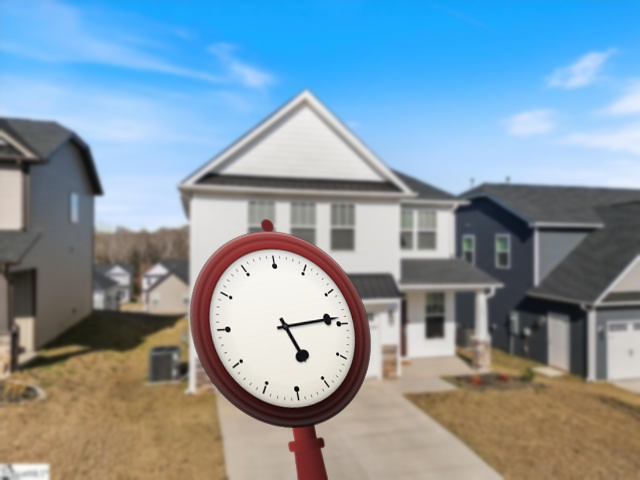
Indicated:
h=5 m=14
